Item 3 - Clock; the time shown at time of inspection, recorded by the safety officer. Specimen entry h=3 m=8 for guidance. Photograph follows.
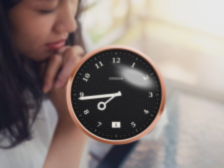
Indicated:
h=7 m=44
